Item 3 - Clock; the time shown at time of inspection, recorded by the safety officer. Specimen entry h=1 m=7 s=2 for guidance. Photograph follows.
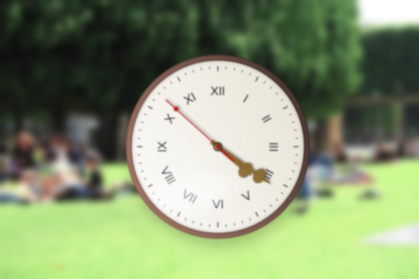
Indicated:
h=4 m=20 s=52
